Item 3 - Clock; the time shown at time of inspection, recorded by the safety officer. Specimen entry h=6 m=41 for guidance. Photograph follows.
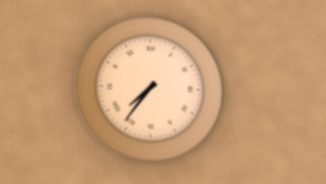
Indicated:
h=7 m=36
